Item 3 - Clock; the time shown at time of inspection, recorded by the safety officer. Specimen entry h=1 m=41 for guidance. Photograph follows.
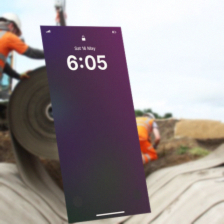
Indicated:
h=6 m=5
